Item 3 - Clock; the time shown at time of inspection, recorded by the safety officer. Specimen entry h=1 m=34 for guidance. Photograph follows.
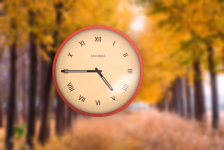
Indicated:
h=4 m=45
